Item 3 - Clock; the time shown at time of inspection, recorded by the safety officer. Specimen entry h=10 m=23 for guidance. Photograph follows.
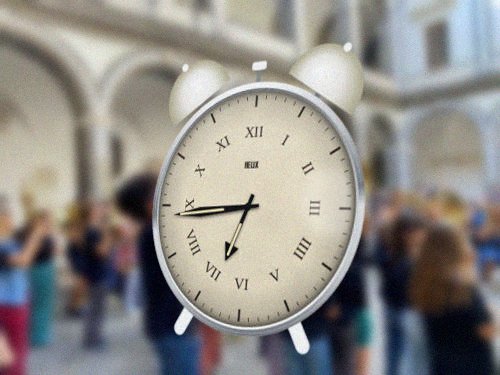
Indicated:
h=6 m=44
